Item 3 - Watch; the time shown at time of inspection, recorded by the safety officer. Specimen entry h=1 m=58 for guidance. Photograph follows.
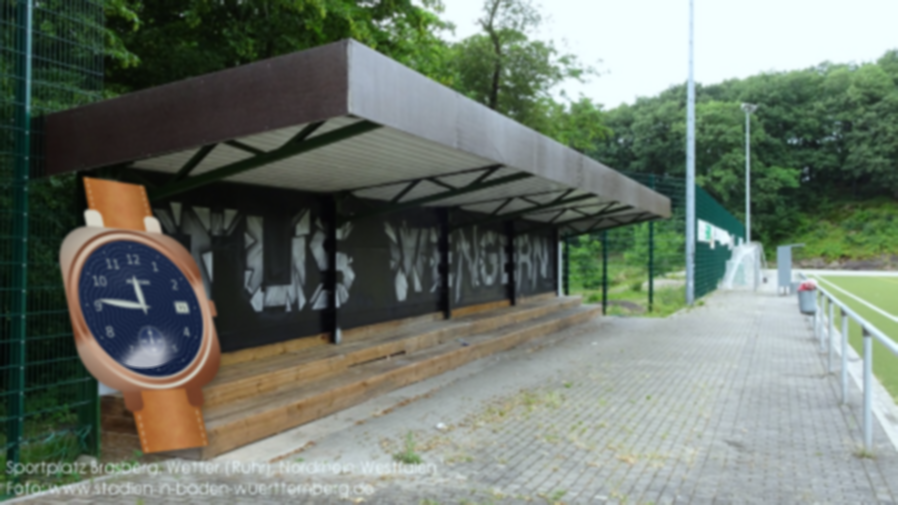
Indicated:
h=11 m=46
